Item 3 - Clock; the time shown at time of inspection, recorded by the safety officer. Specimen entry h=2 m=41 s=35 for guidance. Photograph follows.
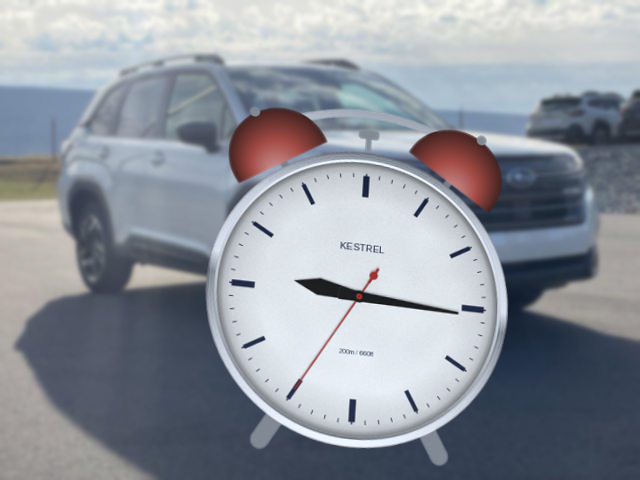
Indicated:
h=9 m=15 s=35
